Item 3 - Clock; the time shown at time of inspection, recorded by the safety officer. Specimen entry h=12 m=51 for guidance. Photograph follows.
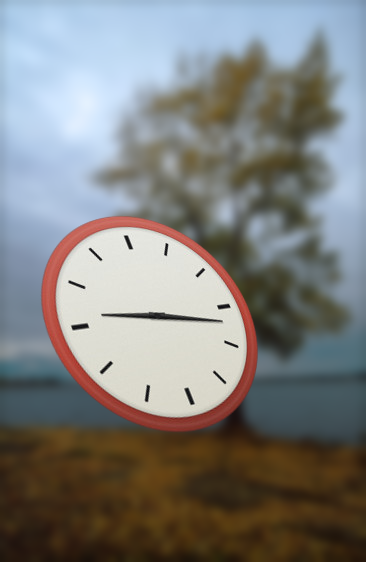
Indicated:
h=9 m=17
